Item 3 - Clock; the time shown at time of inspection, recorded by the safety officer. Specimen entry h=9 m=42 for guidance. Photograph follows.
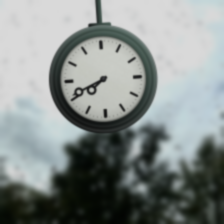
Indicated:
h=7 m=41
